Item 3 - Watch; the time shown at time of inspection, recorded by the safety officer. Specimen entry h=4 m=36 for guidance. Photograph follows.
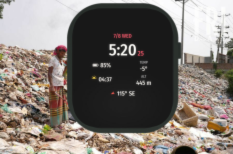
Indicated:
h=5 m=20
